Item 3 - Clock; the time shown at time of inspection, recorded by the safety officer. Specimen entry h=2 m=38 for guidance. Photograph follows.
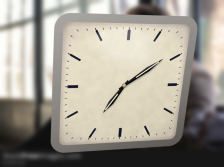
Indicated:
h=7 m=9
